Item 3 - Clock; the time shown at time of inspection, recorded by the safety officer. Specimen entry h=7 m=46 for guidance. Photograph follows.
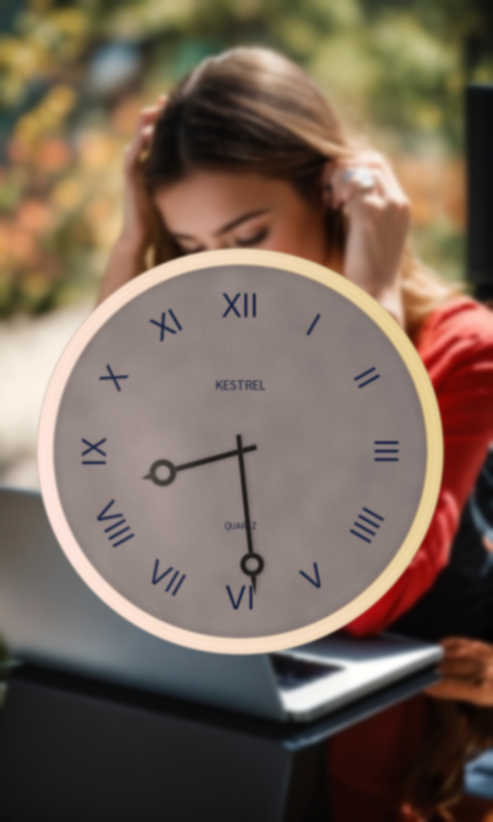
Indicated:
h=8 m=29
